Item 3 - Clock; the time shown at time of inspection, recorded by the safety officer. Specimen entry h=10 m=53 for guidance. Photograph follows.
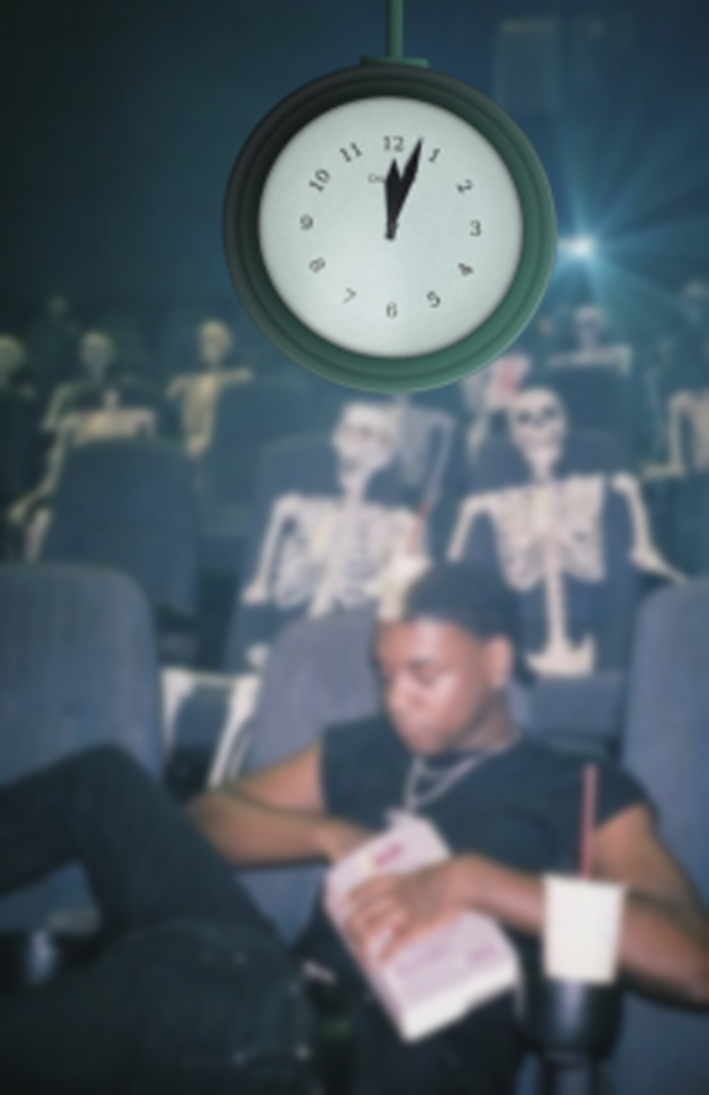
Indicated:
h=12 m=3
